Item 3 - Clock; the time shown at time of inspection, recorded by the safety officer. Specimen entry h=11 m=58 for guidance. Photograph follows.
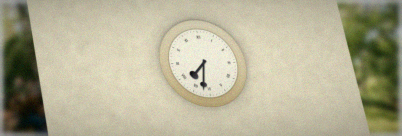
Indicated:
h=7 m=32
